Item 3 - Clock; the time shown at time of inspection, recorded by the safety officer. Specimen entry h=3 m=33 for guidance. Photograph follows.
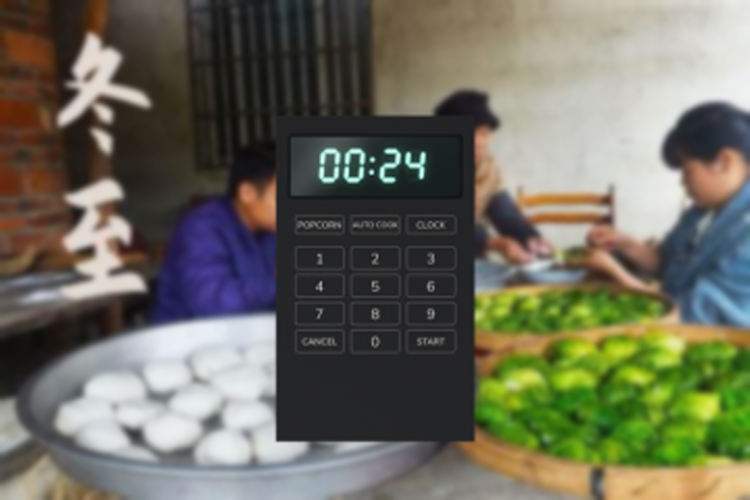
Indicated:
h=0 m=24
